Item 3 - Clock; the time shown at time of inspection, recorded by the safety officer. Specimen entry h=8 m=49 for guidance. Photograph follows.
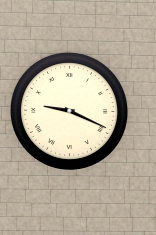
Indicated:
h=9 m=19
